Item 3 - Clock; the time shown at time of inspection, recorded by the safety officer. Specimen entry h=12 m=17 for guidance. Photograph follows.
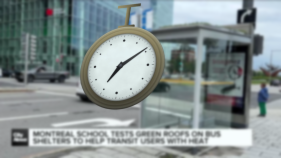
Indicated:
h=7 m=9
